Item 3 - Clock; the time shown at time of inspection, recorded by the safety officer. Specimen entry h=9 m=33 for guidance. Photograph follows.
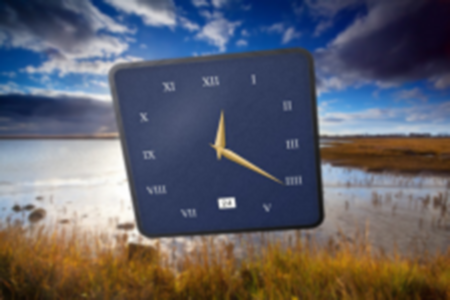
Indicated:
h=12 m=21
